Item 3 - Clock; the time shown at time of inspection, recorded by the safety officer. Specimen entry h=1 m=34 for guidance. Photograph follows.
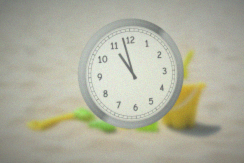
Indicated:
h=10 m=58
